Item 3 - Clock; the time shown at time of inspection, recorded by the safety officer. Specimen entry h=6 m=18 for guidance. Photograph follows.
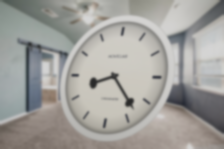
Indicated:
h=8 m=23
